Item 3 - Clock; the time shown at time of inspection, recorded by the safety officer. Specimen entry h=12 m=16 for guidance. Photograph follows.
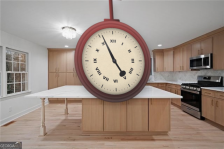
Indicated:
h=4 m=56
